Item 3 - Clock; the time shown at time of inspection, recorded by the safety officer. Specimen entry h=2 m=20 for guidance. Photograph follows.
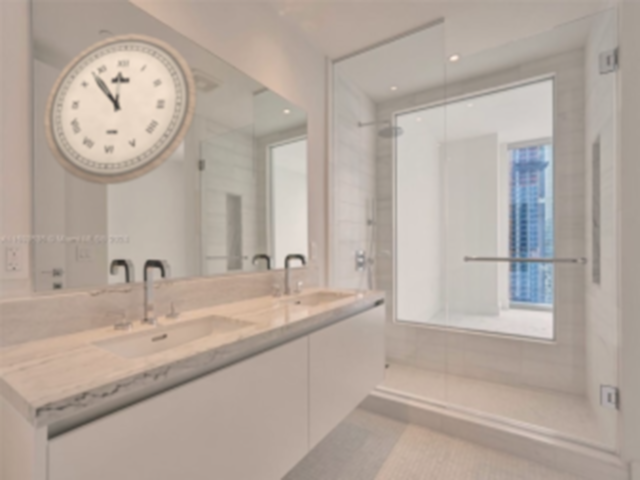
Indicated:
h=11 m=53
